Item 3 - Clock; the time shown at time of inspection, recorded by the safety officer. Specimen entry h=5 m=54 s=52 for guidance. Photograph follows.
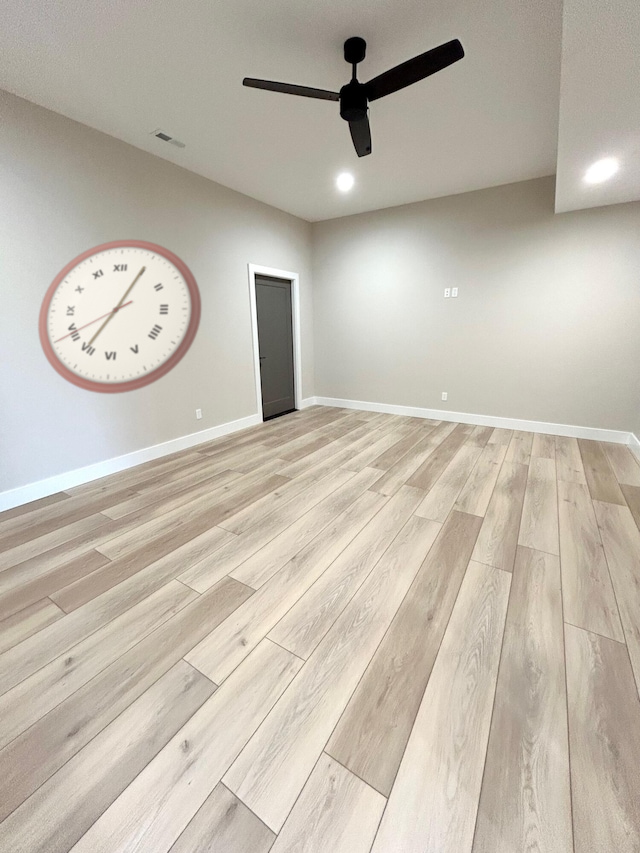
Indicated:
h=7 m=4 s=40
